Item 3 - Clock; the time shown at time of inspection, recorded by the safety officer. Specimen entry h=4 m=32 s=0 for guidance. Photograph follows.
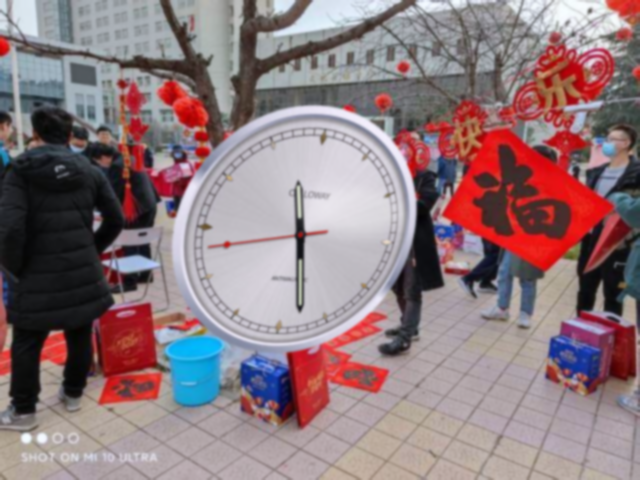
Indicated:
h=11 m=27 s=43
